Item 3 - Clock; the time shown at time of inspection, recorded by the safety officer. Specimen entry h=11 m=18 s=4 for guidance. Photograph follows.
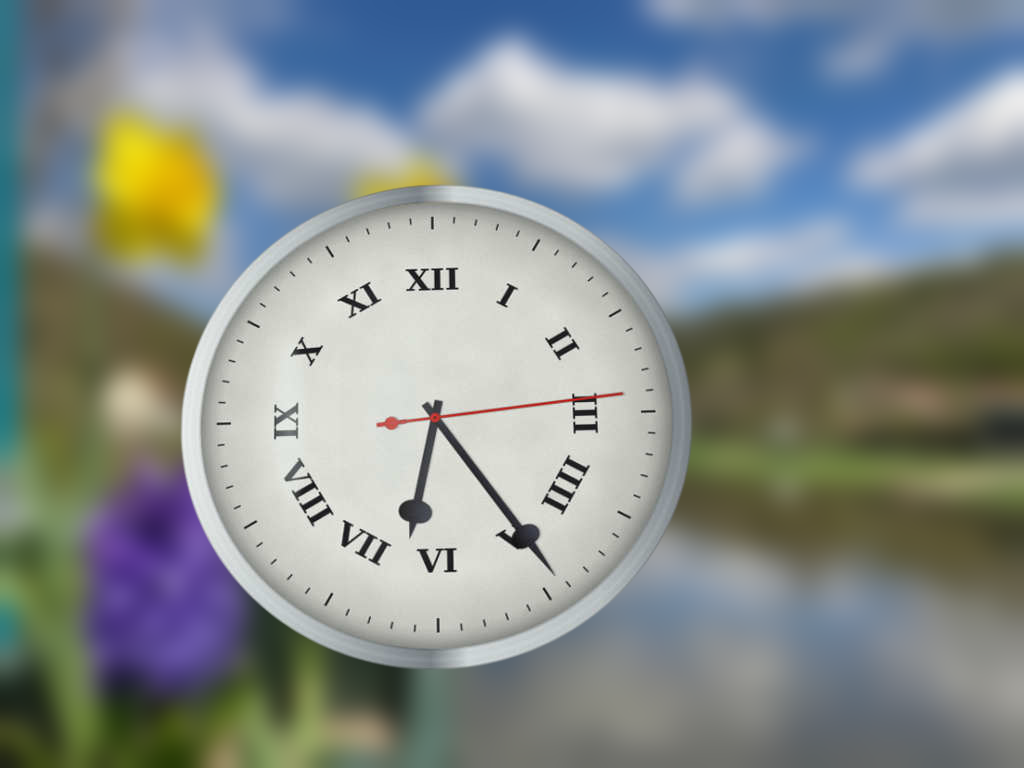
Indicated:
h=6 m=24 s=14
